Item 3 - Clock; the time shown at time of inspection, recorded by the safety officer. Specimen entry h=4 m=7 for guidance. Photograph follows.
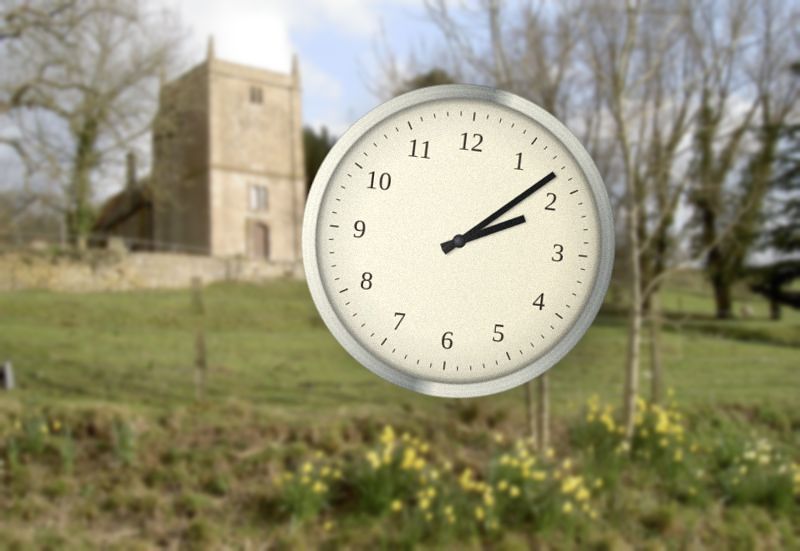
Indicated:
h=2 m=8
